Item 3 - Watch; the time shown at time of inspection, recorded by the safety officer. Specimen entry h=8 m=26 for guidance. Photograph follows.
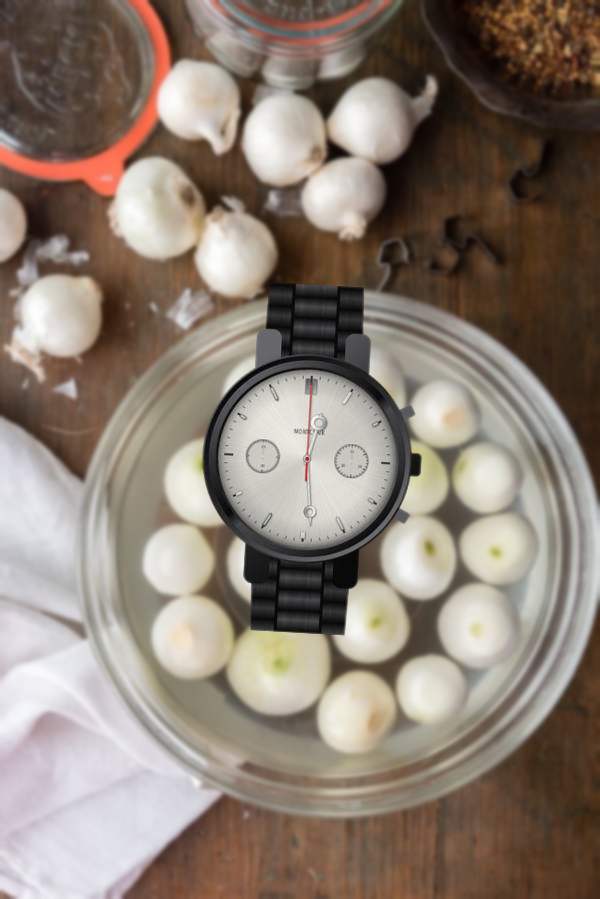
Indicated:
h=12 m=29
